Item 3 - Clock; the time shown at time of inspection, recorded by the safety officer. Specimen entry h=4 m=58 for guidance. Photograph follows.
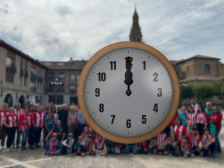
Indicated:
h=12 m=0
